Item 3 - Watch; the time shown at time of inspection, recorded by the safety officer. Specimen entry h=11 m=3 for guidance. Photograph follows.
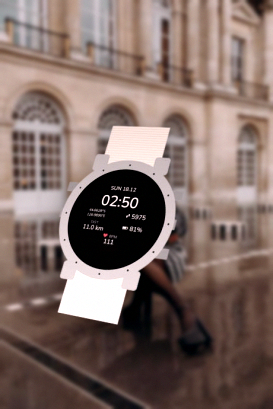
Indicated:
h=2 m=50
